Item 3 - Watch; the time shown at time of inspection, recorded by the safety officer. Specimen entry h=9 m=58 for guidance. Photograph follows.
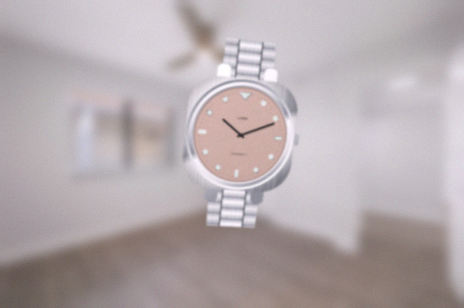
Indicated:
h=10 m=11
